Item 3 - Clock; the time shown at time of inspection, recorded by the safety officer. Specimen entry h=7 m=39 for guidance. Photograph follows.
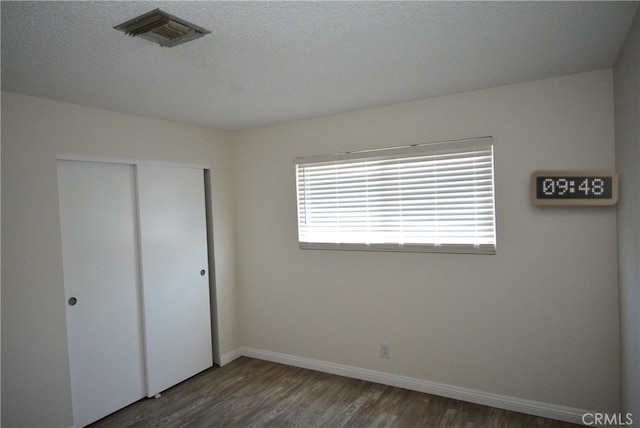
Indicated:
h=9 m=48
